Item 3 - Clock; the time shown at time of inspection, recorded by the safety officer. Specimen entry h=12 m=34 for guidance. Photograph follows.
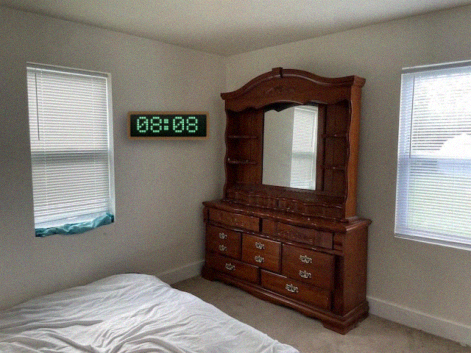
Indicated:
h=8 m=8
